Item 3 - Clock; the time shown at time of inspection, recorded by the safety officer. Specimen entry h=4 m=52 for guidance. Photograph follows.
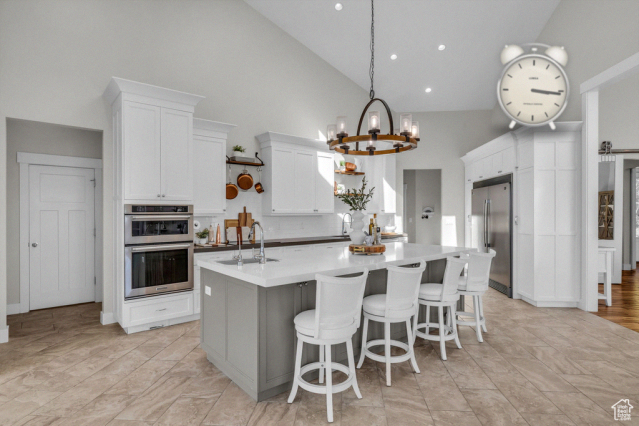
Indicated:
h=3 m=16
